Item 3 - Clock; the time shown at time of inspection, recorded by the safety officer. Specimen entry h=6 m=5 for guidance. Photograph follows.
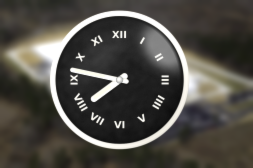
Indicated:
h=7 m=47
